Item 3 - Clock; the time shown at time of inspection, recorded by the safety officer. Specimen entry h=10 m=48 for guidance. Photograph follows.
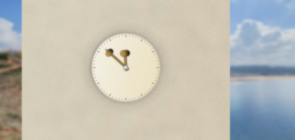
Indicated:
h=11 m=52
